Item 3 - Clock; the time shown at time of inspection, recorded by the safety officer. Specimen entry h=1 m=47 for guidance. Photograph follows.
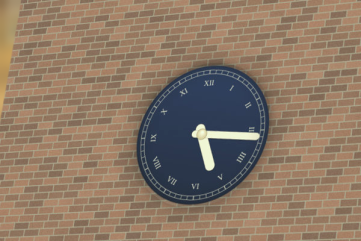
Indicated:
h=5 m=16
